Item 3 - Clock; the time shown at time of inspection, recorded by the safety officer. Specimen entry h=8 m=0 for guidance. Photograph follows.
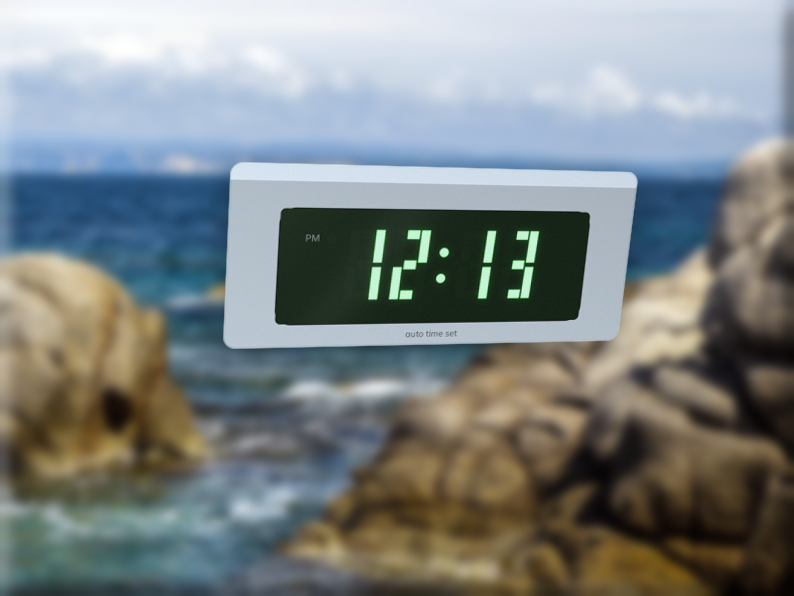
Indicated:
h=12 m=13
